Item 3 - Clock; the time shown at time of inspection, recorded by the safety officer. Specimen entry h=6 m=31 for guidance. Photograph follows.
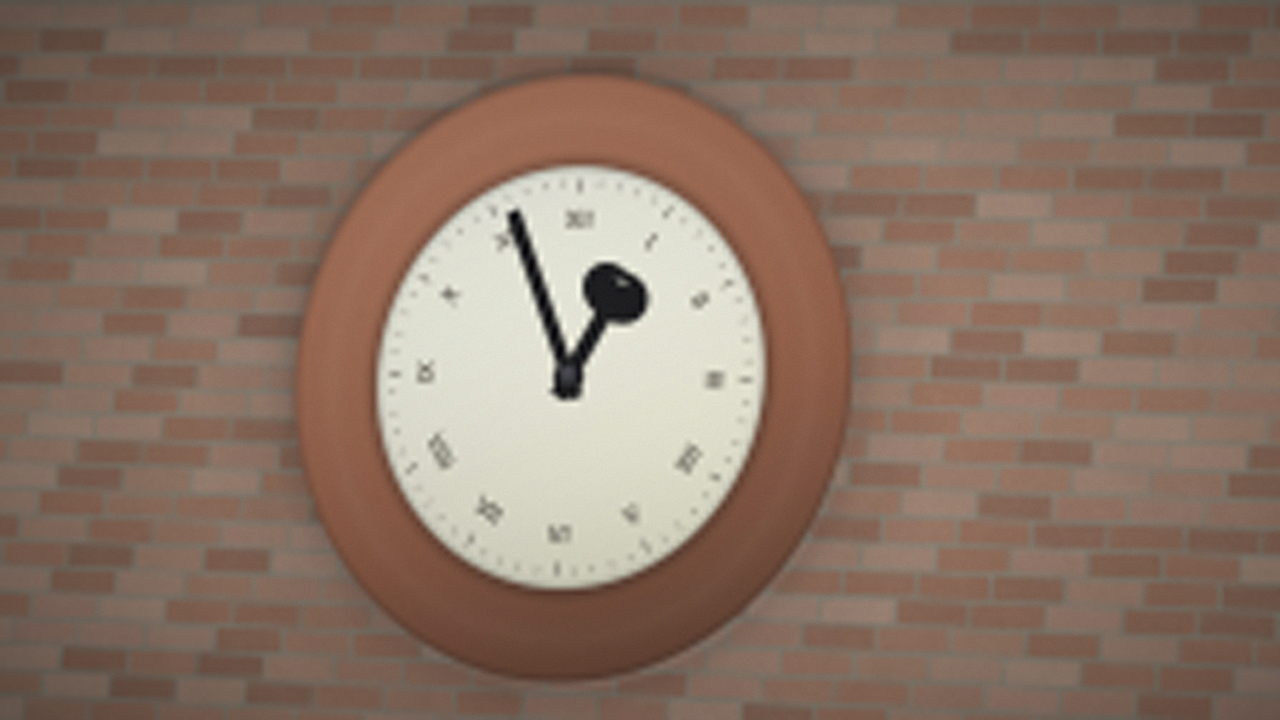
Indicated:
h=12 m=56
